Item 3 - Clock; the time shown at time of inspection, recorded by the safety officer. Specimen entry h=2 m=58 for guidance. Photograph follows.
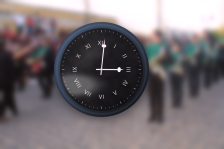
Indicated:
h=3 m=1
